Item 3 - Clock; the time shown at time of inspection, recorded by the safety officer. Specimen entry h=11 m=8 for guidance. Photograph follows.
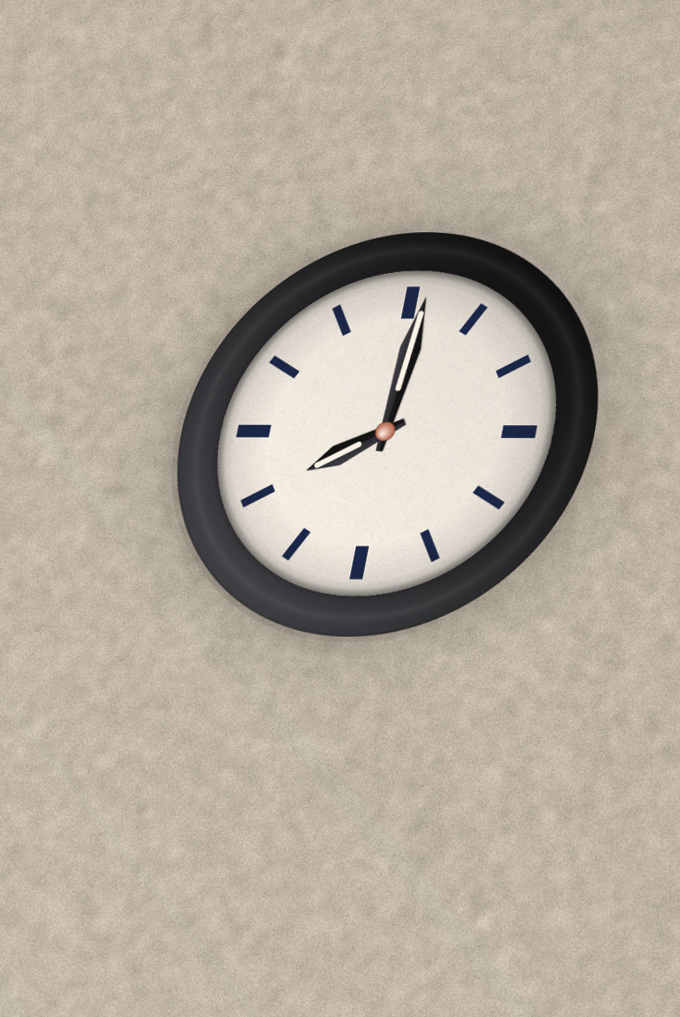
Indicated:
h=8 m=1
